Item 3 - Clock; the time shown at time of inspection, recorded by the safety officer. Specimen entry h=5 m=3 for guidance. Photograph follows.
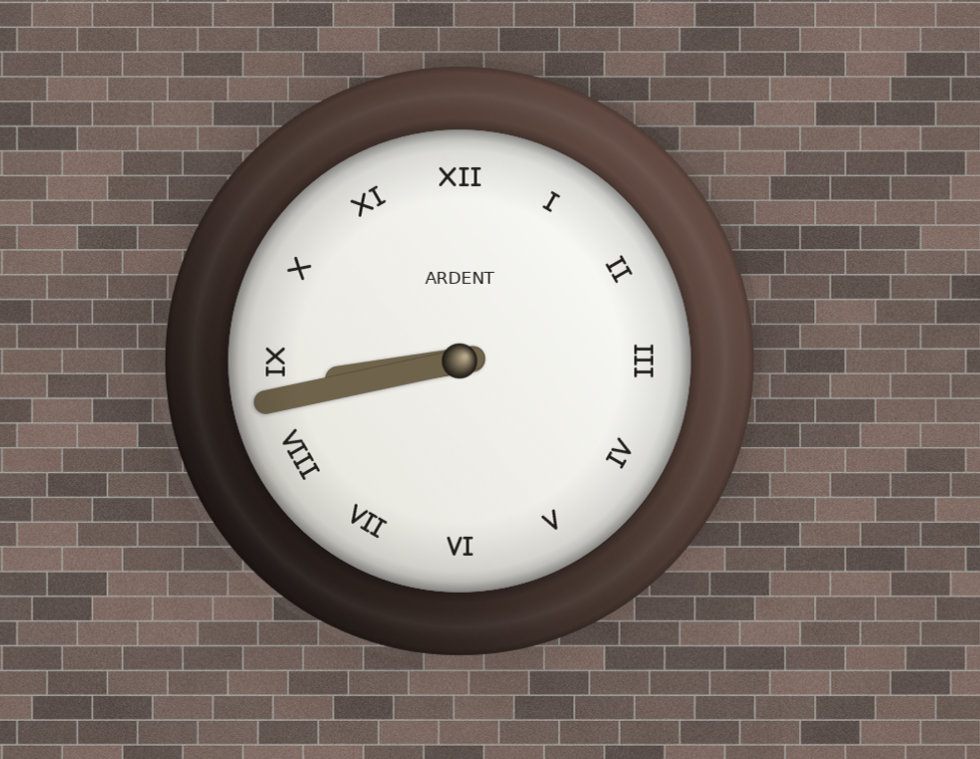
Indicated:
h=8 m=43
